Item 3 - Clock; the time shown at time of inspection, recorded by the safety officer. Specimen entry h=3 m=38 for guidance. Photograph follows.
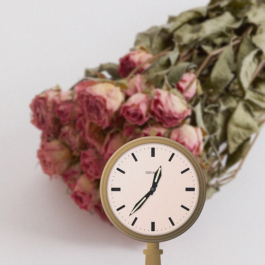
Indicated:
h=12 m=37
